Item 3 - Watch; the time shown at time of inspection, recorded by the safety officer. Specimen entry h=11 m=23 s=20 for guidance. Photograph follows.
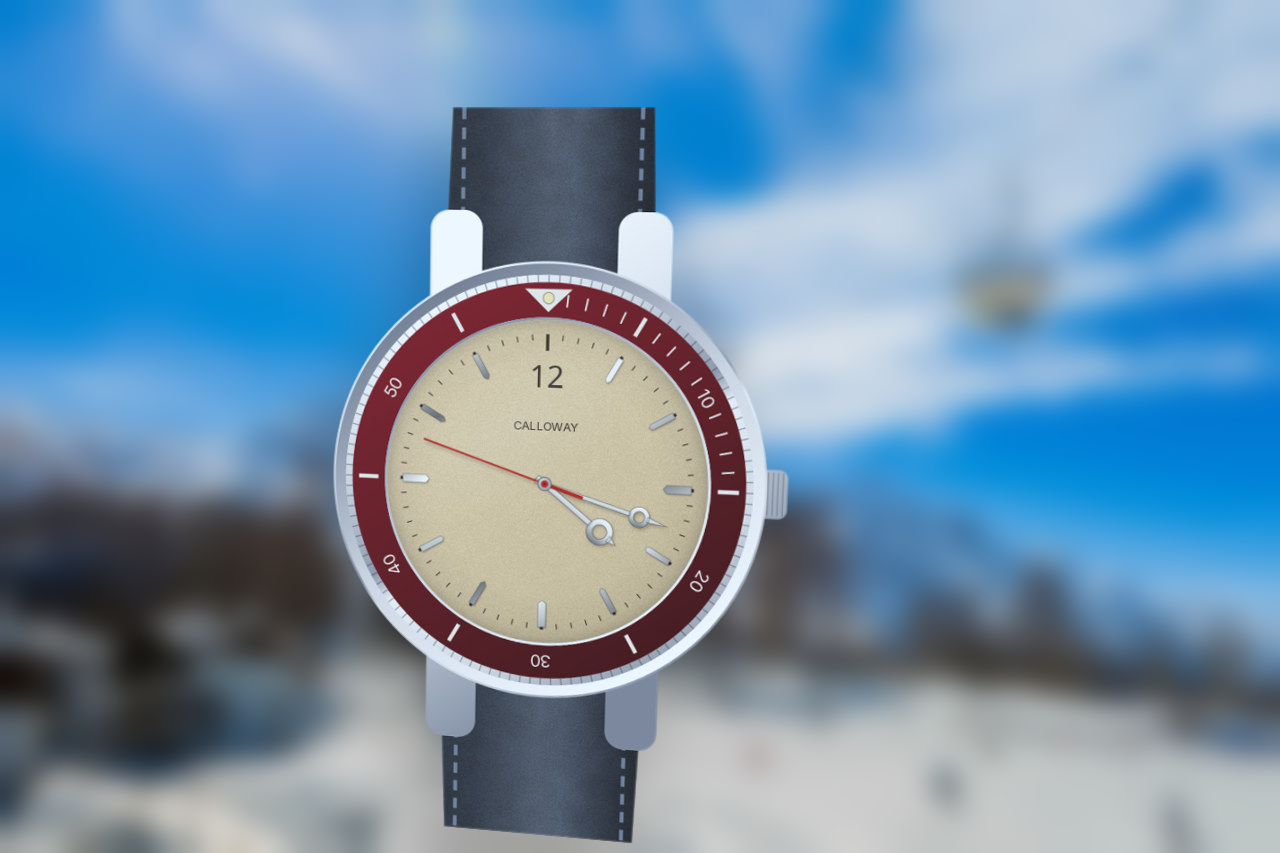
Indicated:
h=4 m=17 s=48
